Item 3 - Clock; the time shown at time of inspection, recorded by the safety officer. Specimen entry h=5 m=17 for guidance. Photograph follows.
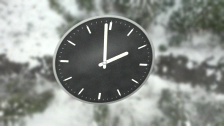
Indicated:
h=1 m=59
